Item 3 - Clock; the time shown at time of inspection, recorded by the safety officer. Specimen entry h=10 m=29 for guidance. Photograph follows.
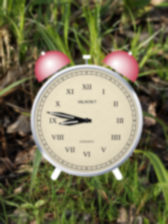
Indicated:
h=8 m=47
